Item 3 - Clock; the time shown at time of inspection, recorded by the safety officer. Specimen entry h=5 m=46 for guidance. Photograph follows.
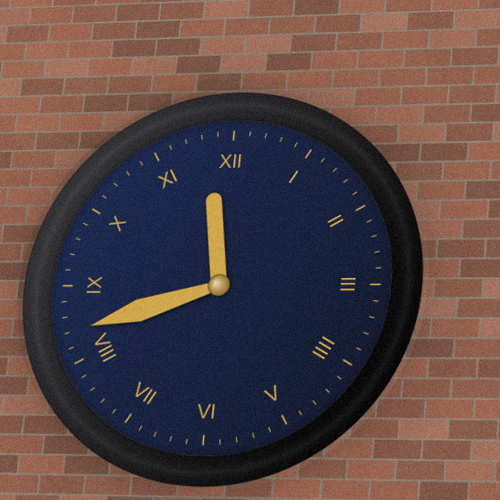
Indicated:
h=11 m=42
